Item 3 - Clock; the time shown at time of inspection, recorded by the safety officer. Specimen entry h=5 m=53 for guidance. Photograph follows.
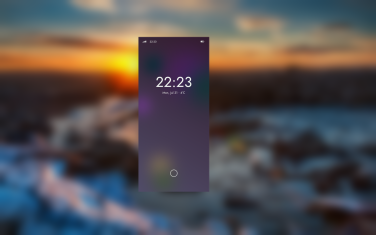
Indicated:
h=22 m=23
